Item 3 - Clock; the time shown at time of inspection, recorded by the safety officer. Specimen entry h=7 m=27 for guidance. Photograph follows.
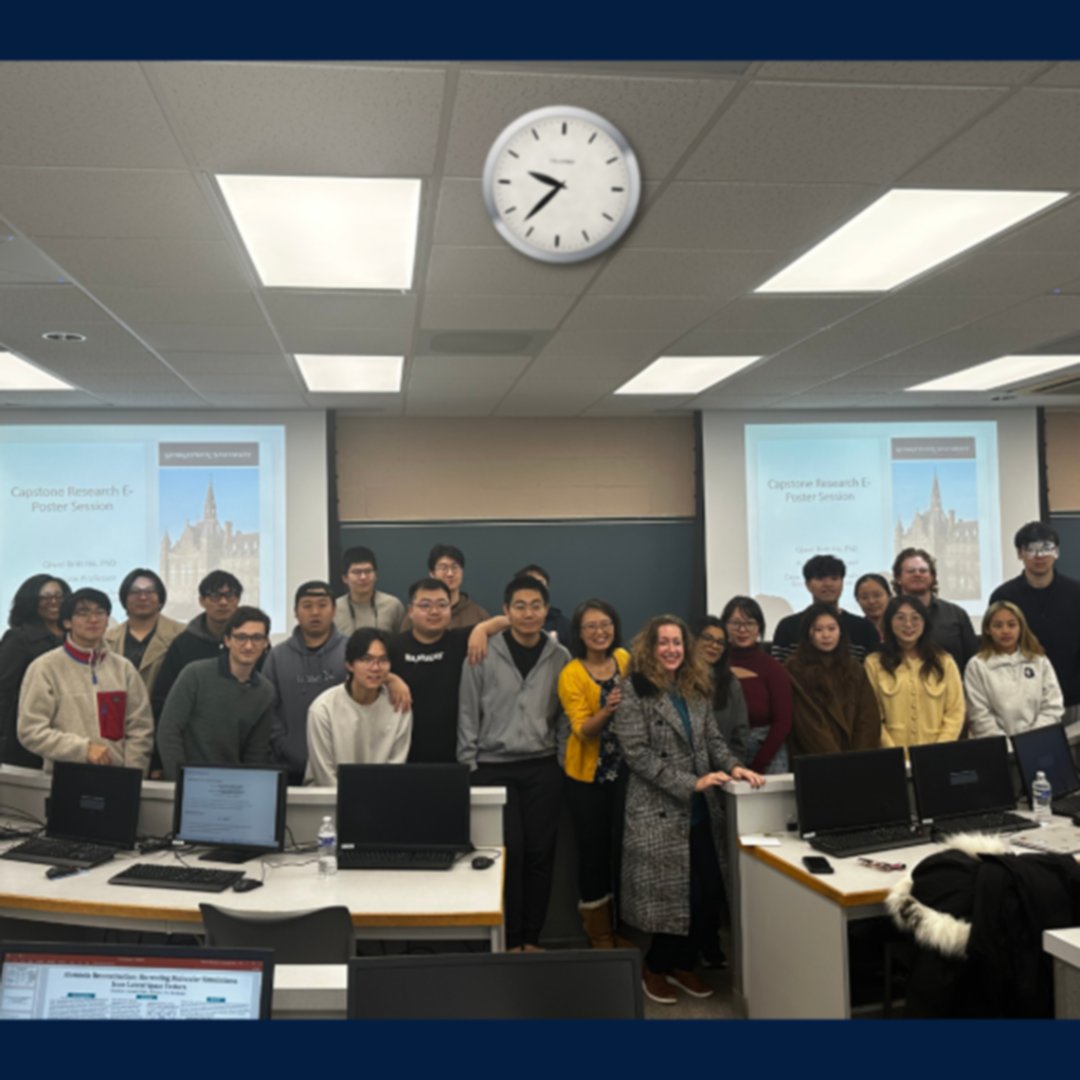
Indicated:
h=9 m=37
